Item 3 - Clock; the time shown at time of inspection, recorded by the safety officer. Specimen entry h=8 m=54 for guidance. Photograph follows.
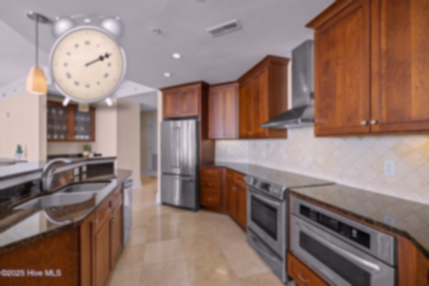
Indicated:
h=2 m=11
